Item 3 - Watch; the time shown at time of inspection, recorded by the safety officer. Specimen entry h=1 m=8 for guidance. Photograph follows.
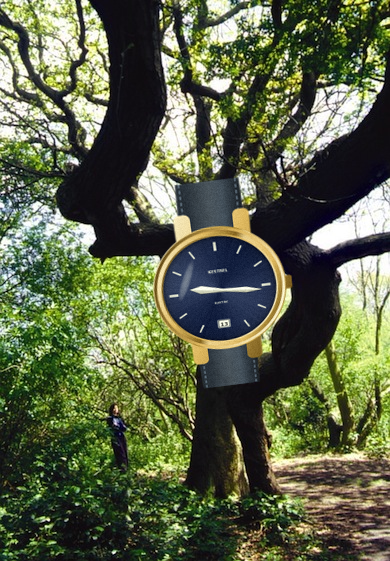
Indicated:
h=9 m=16
